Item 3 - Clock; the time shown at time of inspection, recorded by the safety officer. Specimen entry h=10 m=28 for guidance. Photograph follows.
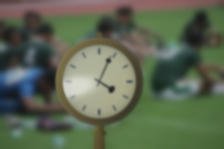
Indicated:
h=4 m=4
